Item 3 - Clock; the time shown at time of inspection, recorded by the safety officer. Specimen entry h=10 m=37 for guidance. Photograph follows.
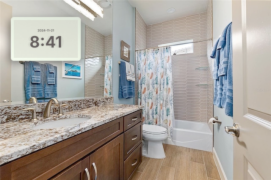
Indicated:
h=8 m=41
